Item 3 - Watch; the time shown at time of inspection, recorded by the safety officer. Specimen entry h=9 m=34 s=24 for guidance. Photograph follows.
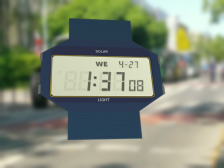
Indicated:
h=1 m=37 s=8
